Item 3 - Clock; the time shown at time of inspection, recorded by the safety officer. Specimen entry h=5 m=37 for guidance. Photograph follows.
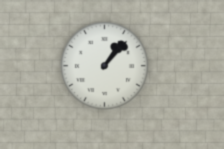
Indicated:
h=1 m=7
